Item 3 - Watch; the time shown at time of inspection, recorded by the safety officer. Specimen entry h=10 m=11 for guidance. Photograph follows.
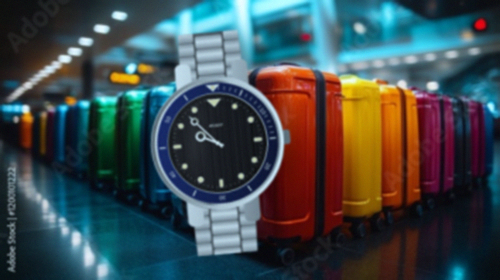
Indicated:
h=9 m=53
